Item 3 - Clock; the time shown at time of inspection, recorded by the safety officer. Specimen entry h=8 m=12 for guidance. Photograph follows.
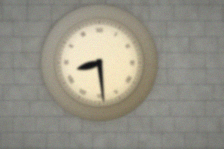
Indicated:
h=8 m=29
